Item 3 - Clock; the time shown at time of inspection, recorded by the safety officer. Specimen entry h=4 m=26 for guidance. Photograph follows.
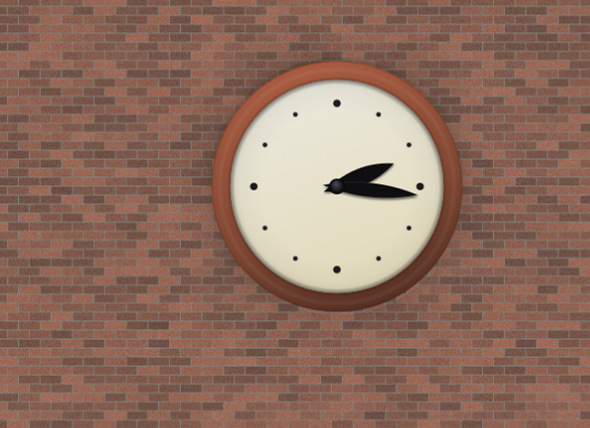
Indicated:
h=2 m=16
